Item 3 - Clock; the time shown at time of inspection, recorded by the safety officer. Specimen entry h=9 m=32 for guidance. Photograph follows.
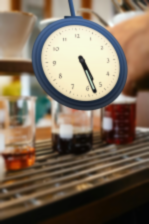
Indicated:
h=5 m=28
